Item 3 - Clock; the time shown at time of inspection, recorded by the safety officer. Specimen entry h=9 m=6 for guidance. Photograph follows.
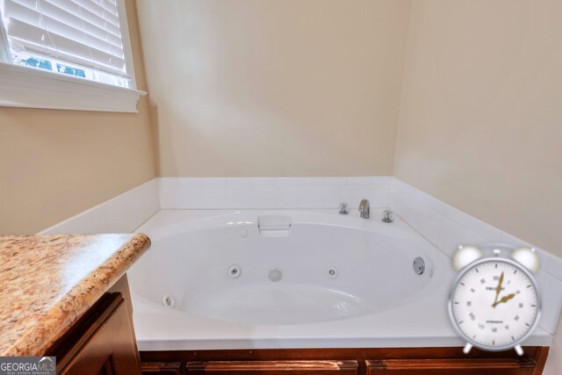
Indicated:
h=2 m=2
